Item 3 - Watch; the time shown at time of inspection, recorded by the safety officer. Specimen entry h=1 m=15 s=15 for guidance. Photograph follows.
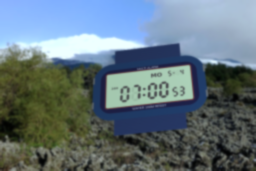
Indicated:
h=7 m=0 s=53
